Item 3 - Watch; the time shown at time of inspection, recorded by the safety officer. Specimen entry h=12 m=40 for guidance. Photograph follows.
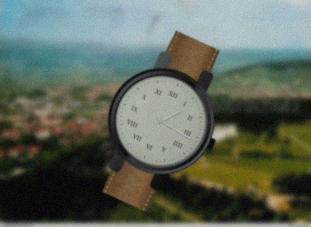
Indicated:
h=1 m=16
